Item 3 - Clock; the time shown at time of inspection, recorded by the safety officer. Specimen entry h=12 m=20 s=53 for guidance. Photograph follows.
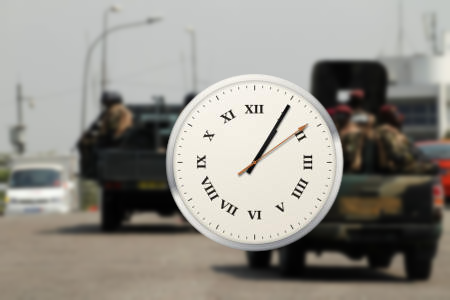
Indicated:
h=1 m=5 s=9
